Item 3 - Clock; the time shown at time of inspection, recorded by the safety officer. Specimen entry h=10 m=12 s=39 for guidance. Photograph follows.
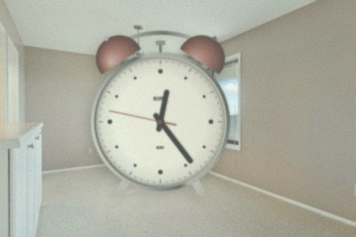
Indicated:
h=12 m=23 s=47
